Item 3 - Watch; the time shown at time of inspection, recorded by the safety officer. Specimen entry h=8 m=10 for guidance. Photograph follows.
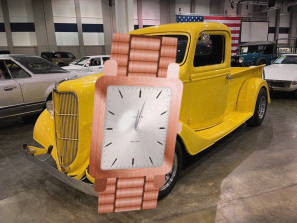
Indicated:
h=12 m=2
